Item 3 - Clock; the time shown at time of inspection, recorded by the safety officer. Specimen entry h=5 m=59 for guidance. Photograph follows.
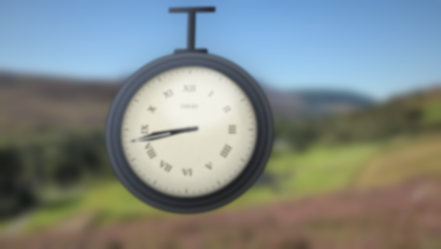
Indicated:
h=8 m=43
